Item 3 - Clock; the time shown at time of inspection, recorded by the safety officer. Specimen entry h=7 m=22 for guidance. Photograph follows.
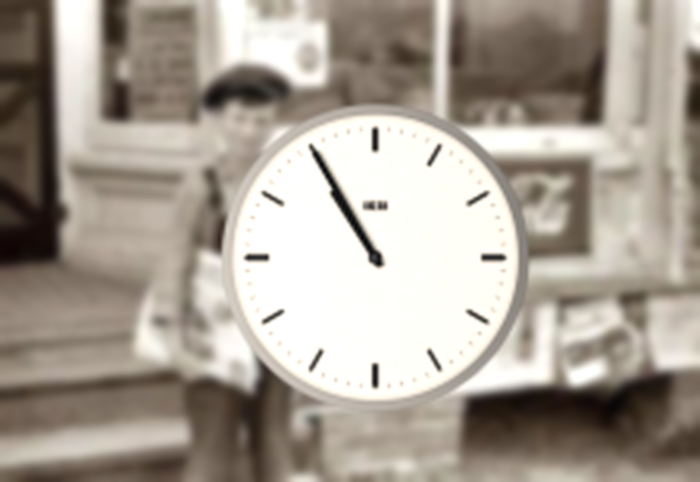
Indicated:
h=10 m=55
